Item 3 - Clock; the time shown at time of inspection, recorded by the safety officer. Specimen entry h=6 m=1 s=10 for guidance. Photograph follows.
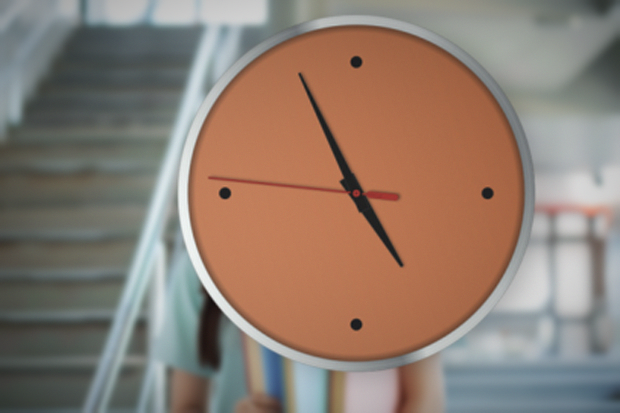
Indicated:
h=4 m=55 s=46
